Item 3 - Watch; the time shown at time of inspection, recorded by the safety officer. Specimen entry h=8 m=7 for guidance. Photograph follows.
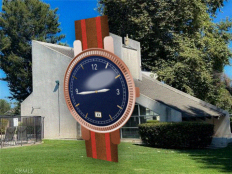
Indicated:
h=2 m=44
